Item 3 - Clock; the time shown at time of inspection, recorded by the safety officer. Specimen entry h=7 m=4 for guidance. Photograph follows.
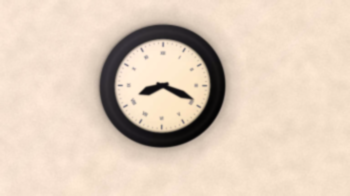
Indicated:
h=8 m=19
